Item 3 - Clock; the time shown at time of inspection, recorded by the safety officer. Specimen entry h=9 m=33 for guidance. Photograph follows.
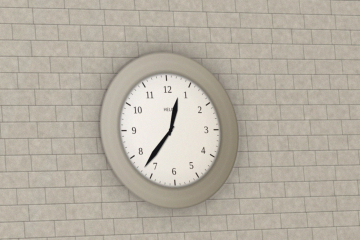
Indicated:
h=12 m=37
